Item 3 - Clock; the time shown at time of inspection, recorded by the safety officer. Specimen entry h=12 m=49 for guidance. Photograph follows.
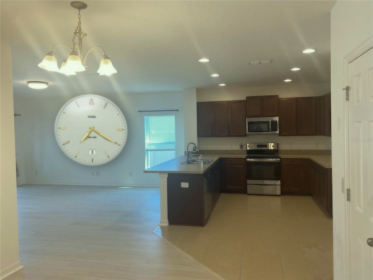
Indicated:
h=7 m=20
